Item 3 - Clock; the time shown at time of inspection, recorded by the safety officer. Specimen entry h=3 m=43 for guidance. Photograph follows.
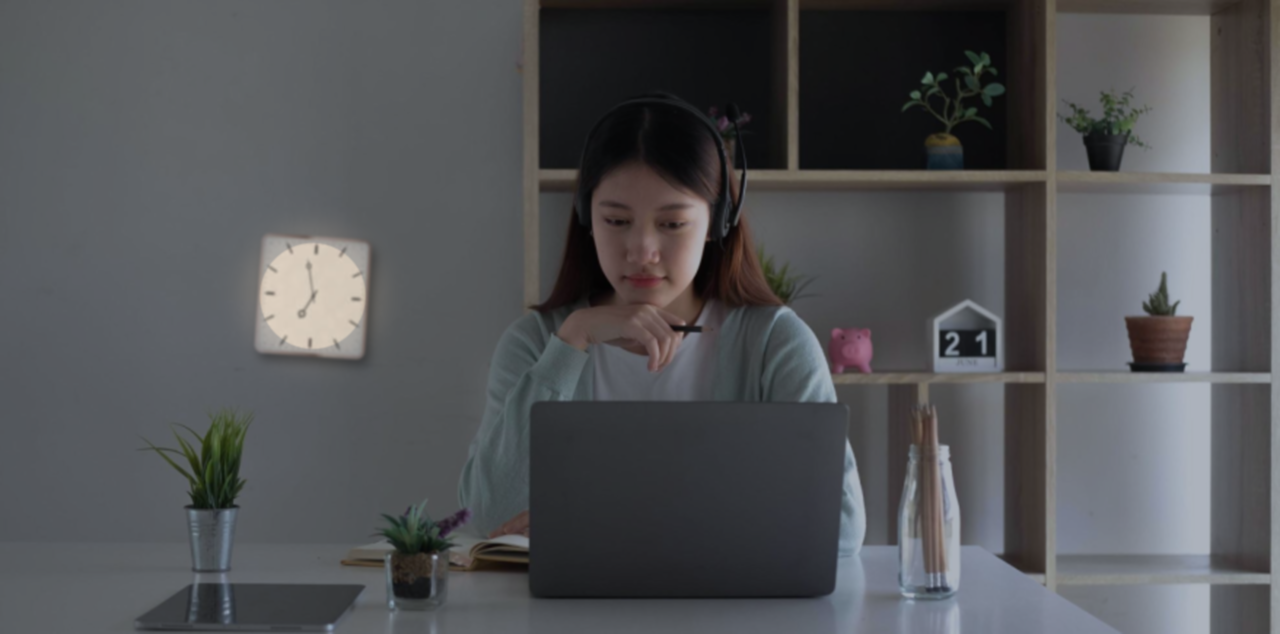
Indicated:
h=6 m=58
